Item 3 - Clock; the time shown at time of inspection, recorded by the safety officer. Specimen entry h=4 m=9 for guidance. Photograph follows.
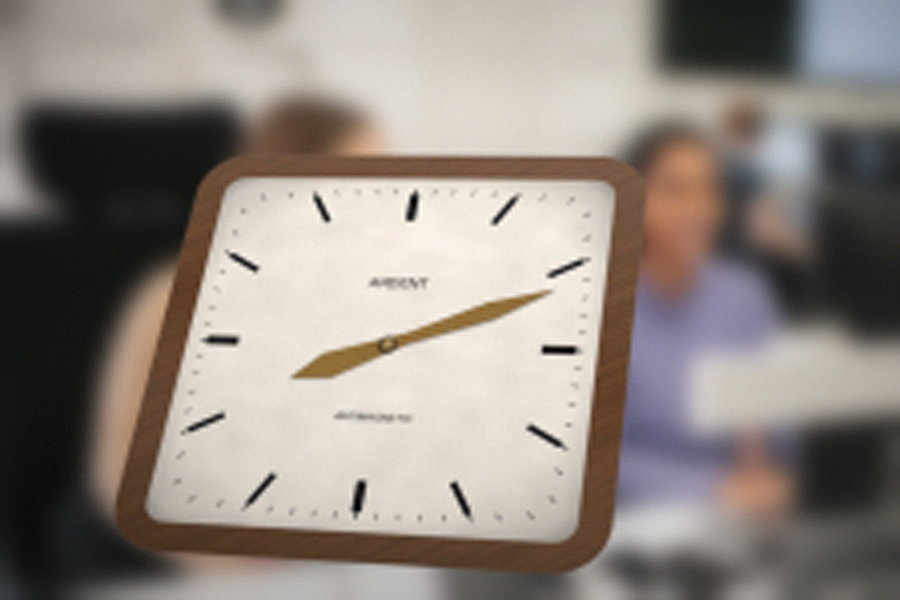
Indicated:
h=8 m=11
